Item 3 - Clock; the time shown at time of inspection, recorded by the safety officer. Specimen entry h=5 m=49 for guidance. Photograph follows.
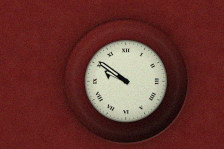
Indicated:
h=9 m=51
